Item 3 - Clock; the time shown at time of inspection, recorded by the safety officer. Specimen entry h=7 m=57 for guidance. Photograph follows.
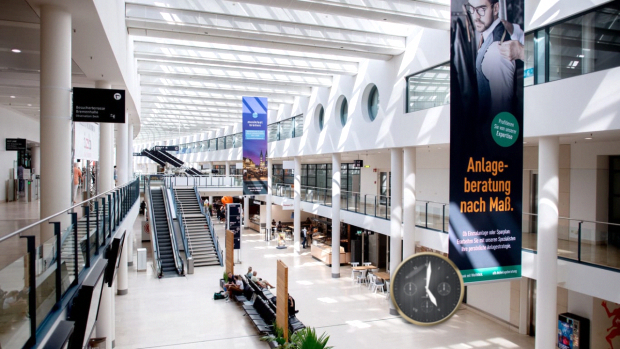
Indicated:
h=5 m=1
